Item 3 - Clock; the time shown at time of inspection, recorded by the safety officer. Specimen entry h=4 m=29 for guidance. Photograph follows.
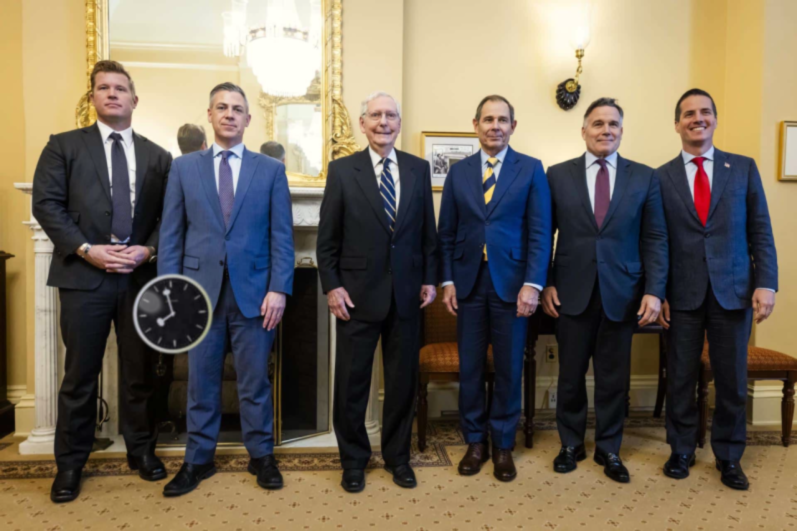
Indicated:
h=7 m=58
